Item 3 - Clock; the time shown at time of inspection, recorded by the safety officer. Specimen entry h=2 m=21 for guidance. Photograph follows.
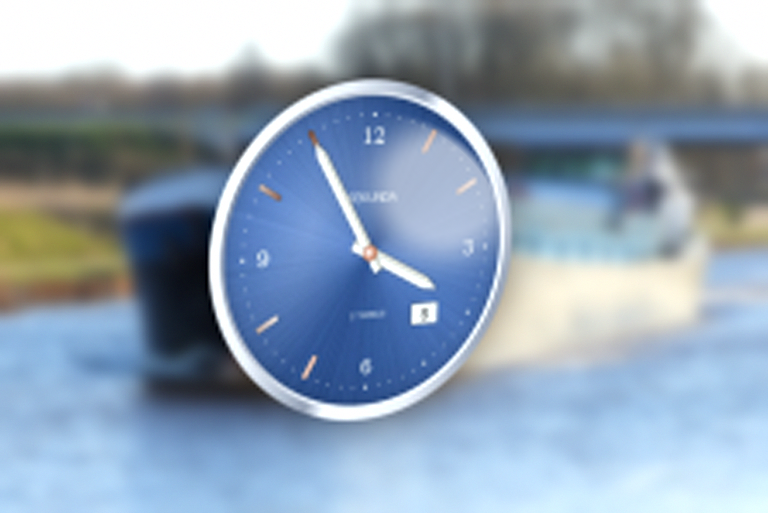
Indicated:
h=3 m=55
